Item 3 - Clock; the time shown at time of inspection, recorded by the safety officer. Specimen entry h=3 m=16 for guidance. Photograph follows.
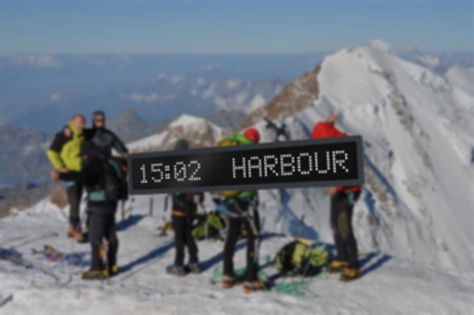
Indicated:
h=15 m=2
